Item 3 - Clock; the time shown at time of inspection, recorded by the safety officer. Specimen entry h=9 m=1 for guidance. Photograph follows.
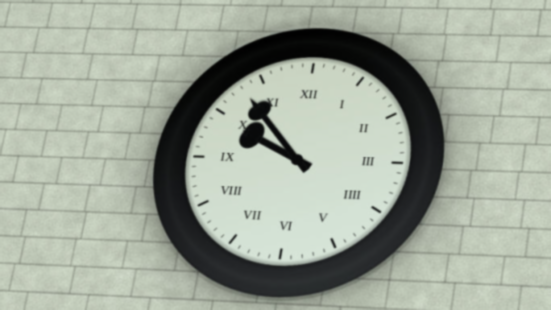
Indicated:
h=9 m=53
